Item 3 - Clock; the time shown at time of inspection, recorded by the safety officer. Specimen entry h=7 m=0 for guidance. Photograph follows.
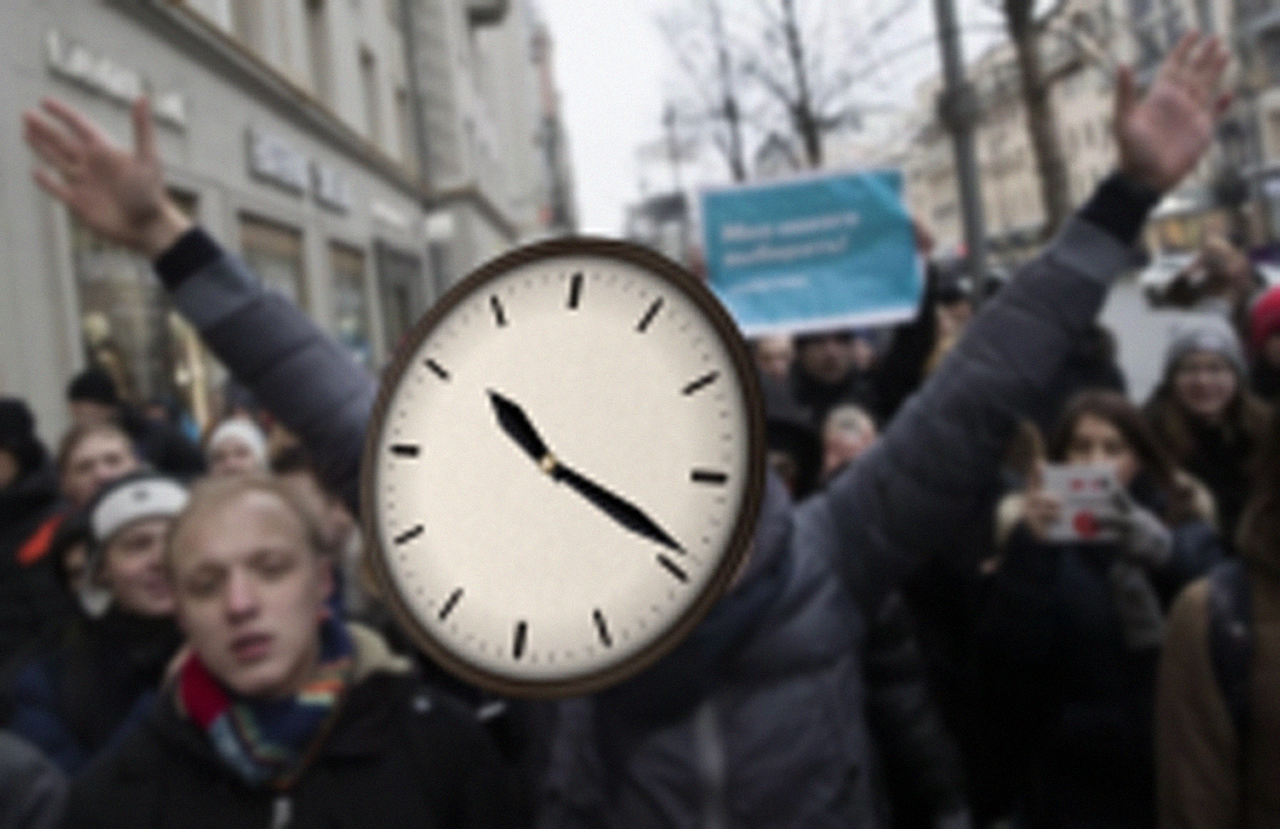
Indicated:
h=10 m=19
